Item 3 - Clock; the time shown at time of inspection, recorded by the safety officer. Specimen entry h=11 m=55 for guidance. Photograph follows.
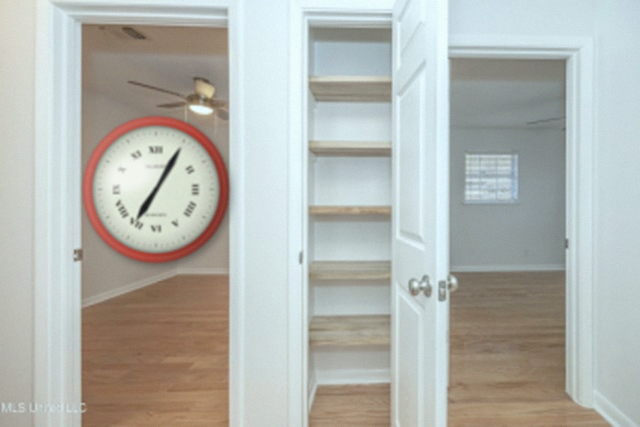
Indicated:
h=7 m=5
